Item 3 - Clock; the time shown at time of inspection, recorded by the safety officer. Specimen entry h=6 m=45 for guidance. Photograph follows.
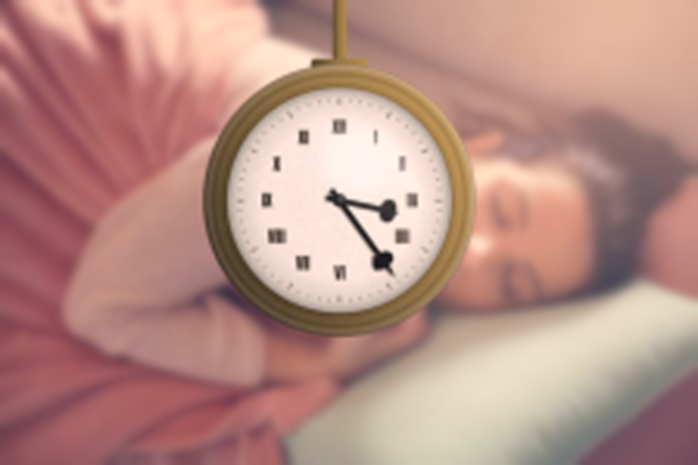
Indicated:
h=3 m=24
